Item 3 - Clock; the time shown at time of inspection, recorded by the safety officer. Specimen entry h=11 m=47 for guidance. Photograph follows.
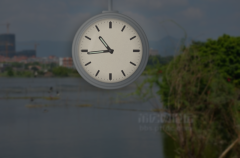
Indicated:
h=10 m=44
